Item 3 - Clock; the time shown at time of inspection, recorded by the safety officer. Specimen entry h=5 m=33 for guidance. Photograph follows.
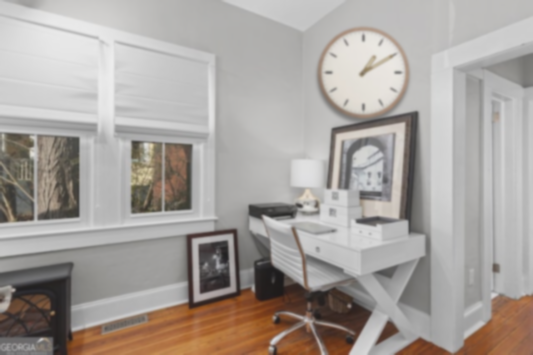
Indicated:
h=1 m=10
